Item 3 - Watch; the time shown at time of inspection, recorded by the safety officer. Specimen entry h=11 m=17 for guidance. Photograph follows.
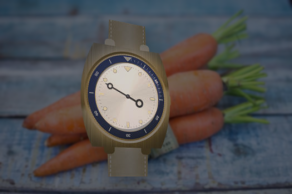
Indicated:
h=3 m=49
